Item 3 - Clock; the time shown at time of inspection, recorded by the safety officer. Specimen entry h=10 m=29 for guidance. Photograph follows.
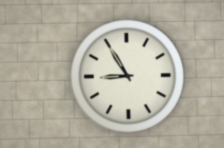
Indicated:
h=8 m=55
